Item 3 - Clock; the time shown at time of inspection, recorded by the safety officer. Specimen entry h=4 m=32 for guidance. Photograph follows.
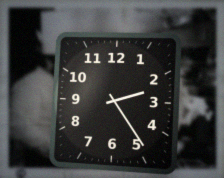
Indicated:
h=2 m=24
